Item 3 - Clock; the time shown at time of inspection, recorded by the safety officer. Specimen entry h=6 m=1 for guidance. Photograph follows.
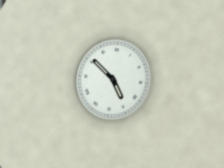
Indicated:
h=4 m=51
